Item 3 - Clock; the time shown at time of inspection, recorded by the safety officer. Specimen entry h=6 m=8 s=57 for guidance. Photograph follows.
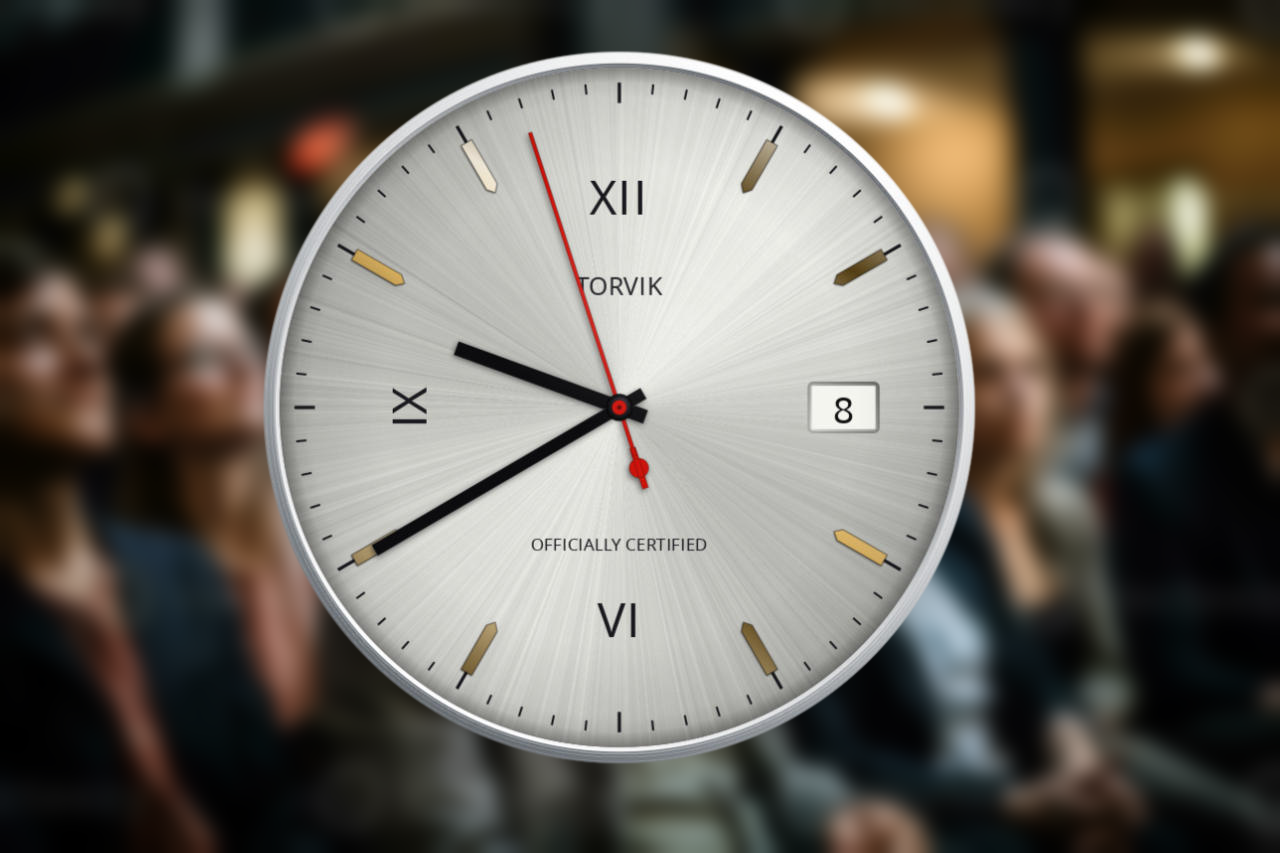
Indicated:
h=9 m=39 s=57
